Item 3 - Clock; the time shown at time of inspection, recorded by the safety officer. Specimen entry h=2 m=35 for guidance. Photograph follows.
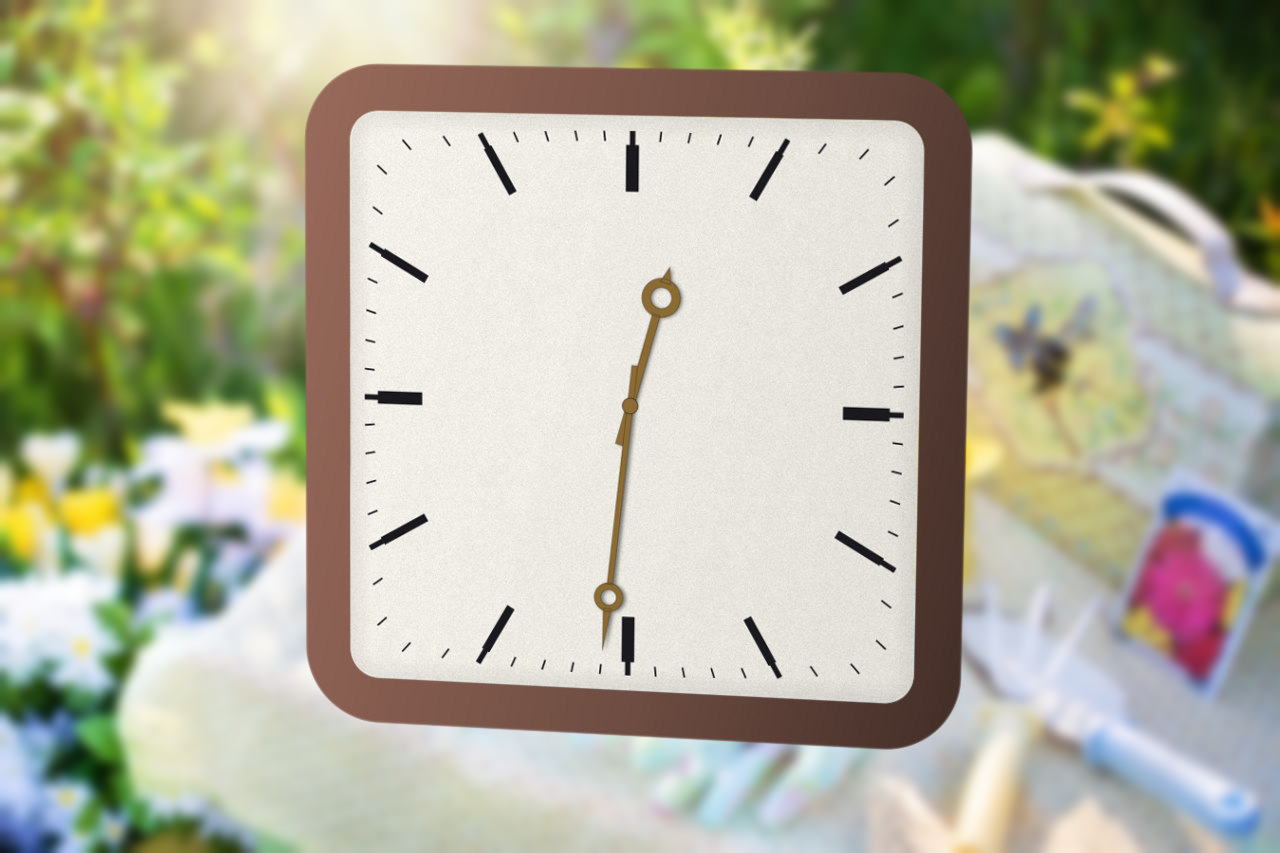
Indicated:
h=12 m=31
